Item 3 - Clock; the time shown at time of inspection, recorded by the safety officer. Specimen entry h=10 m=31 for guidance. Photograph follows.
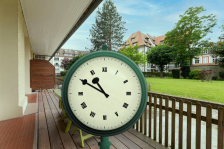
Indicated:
h=10 m=50
